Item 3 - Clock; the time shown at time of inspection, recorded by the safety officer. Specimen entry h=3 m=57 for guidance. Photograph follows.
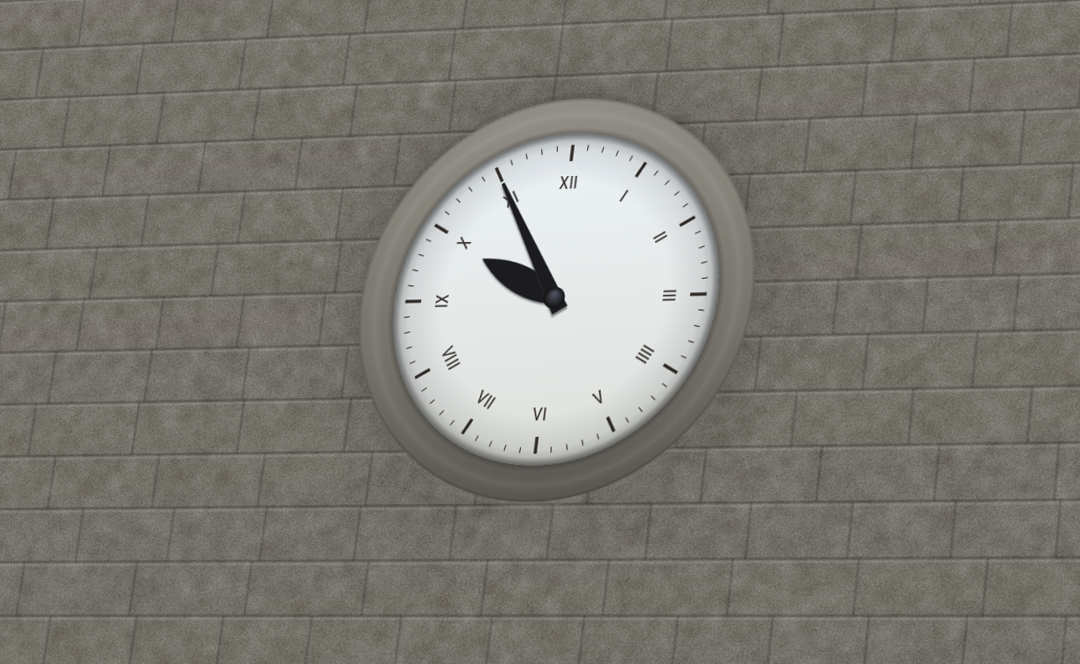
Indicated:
h=9 m=55
